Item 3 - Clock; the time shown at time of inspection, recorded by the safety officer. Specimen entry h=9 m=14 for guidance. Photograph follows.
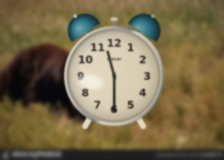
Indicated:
h=11 m=30
